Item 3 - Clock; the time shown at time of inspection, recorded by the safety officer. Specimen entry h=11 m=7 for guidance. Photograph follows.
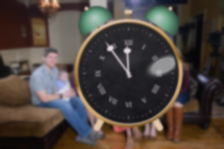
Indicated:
h=11 m=54
